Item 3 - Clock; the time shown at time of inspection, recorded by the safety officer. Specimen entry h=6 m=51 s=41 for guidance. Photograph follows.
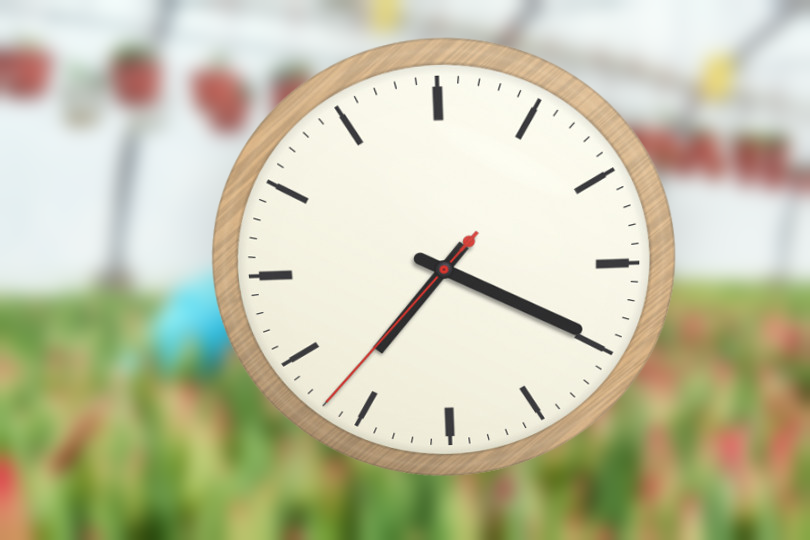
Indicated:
h=7 m=19 s=37
